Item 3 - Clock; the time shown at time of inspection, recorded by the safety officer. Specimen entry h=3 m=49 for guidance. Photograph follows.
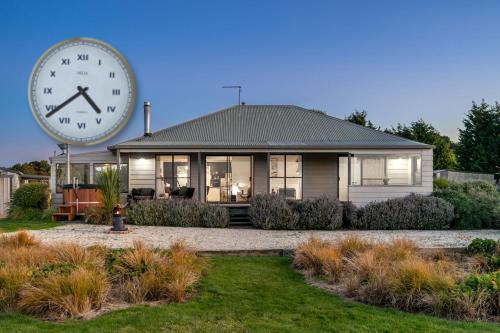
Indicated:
h=4 m=39
